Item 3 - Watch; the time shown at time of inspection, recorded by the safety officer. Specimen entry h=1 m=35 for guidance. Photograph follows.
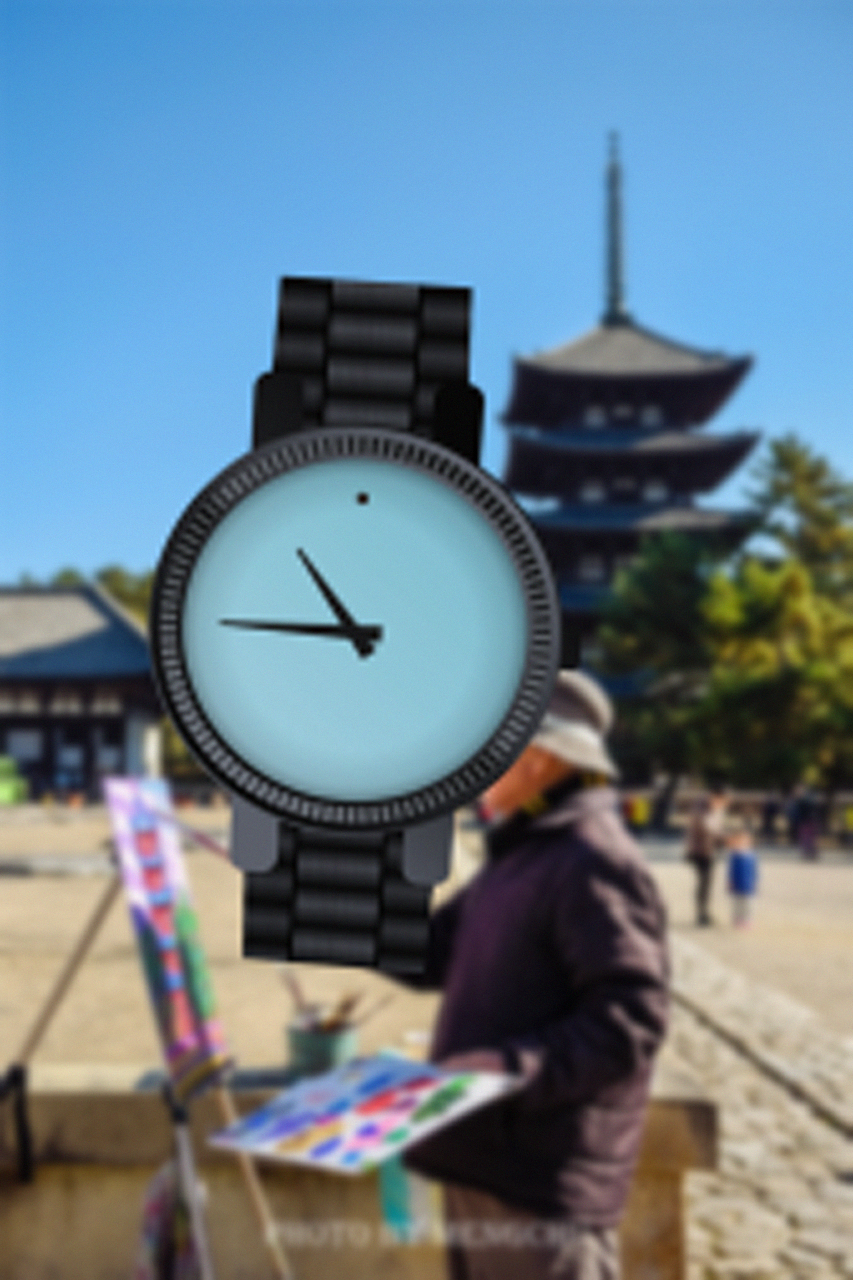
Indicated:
h=10 m=45
